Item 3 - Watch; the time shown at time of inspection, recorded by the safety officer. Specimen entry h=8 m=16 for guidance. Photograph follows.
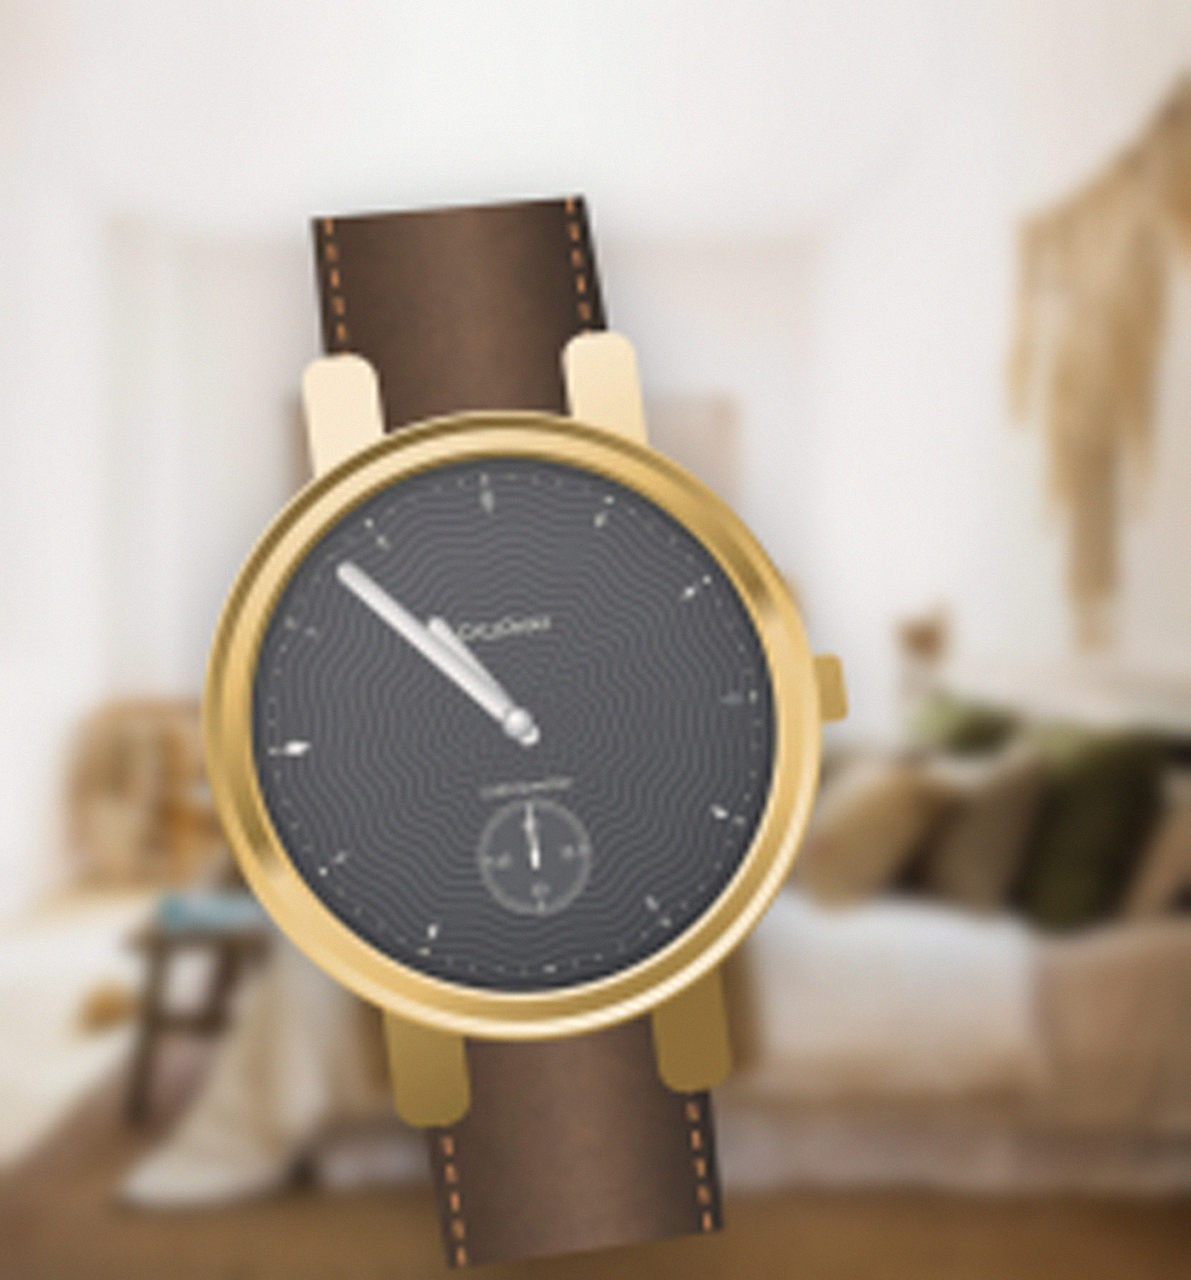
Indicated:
h=10 m=53
